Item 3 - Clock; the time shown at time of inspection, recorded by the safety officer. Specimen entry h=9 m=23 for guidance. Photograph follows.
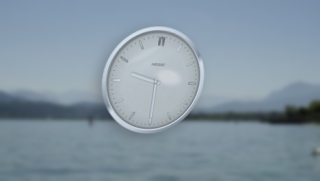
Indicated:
h=9 m=30
